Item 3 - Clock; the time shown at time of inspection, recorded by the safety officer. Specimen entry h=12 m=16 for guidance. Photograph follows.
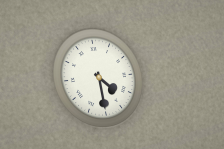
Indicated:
h=4 m=30
